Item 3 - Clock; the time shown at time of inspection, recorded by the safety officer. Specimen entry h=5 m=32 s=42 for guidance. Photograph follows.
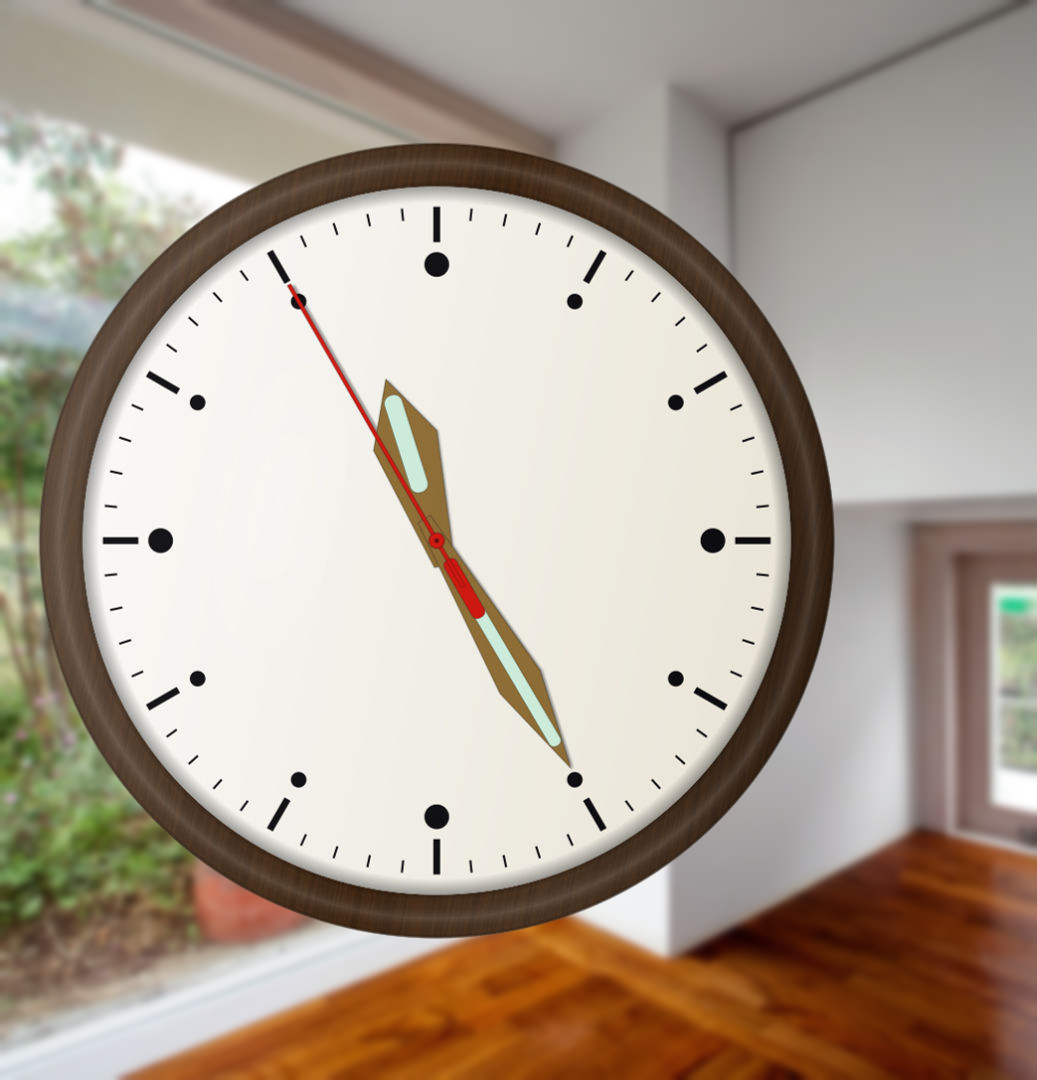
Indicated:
h=11 m=24 s=55
